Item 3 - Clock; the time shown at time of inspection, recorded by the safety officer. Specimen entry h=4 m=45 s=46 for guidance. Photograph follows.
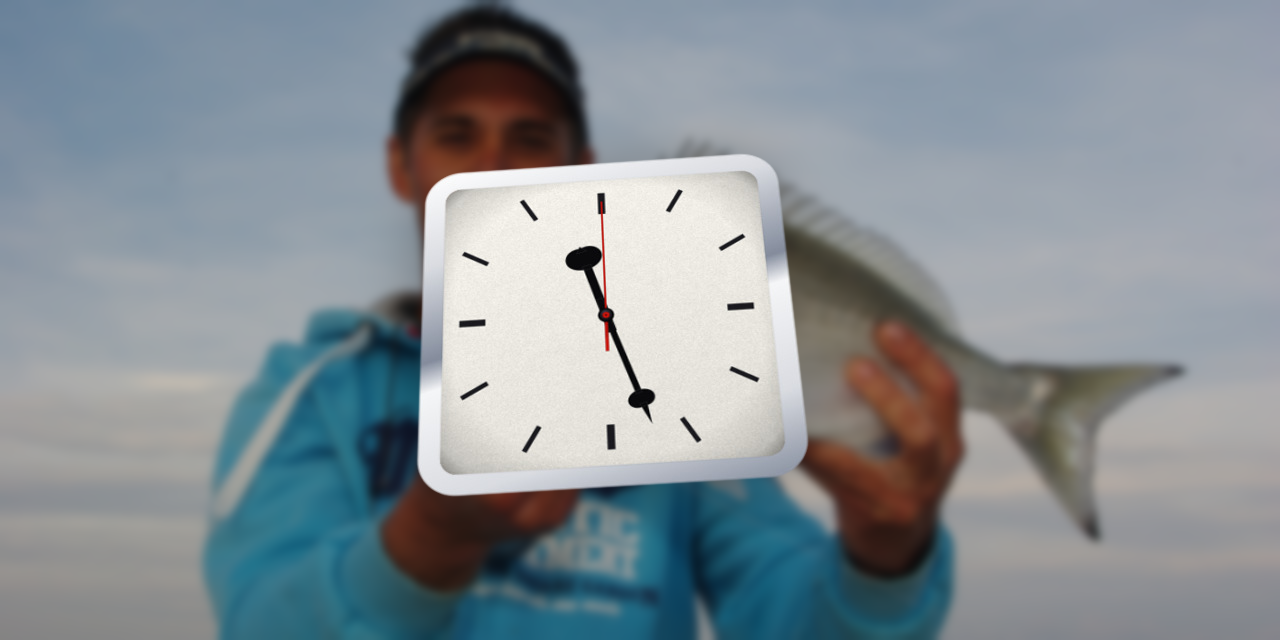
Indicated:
h=11 m=27 s=0
